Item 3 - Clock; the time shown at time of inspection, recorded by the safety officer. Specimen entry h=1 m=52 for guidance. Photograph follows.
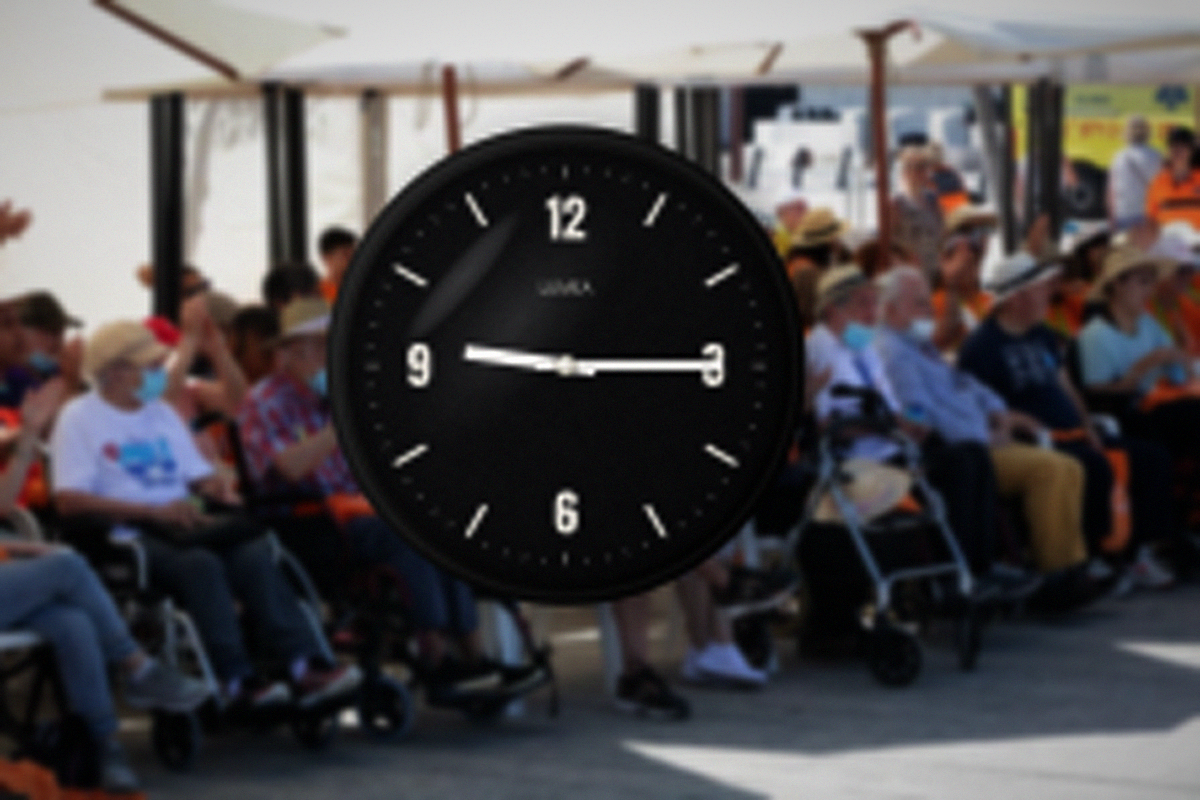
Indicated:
h=9 m=15
